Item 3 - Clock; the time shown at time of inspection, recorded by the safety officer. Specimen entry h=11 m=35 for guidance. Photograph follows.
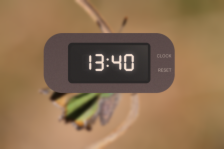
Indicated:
h=13 m=40
